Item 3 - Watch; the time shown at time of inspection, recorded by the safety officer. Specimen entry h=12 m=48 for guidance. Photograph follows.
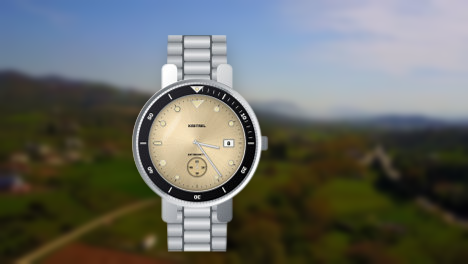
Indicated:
h=3 m=24
